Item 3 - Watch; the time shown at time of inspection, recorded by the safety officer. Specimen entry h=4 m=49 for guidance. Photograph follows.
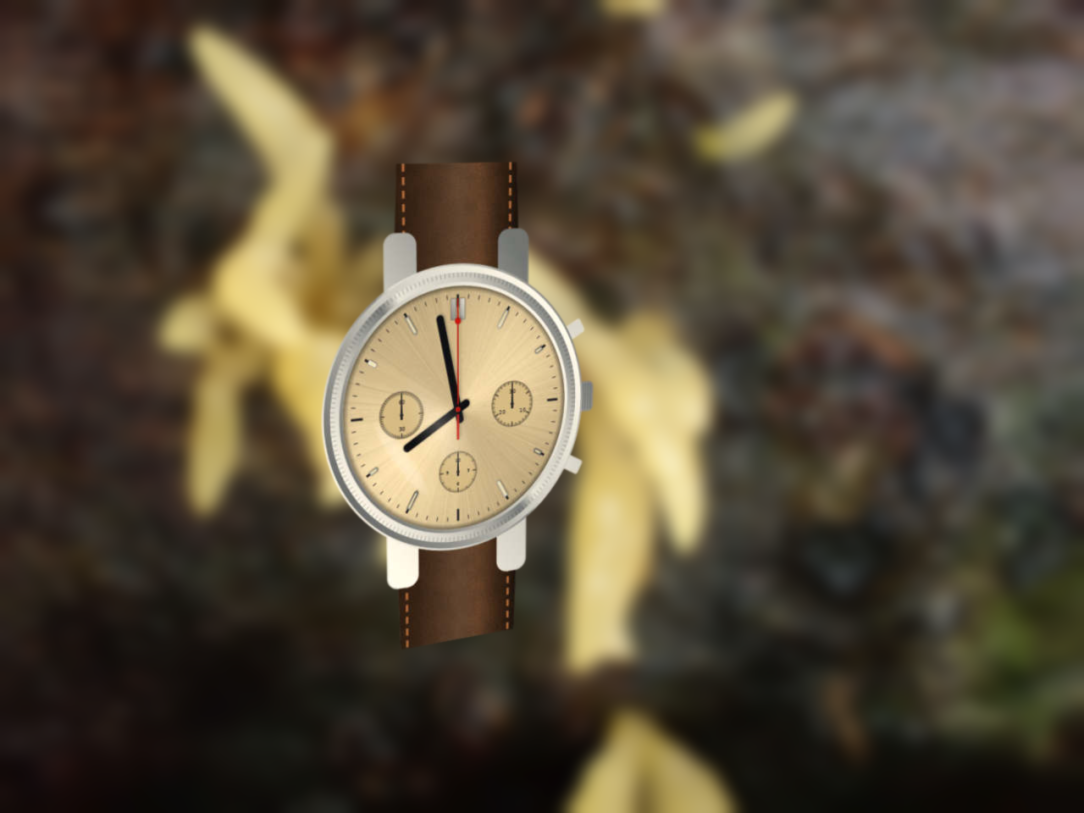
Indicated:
h=7 m=58
